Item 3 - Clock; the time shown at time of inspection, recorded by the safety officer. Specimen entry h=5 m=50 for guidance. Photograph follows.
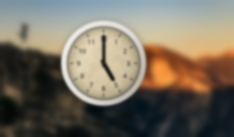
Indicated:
h=5 m=0
